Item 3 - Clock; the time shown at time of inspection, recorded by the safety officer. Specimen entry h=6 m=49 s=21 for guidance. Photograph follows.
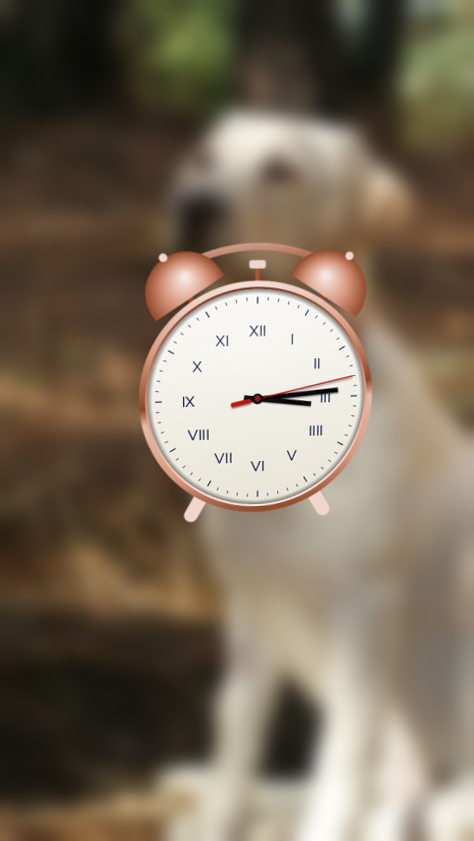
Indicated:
h=3 m=14 s=13
